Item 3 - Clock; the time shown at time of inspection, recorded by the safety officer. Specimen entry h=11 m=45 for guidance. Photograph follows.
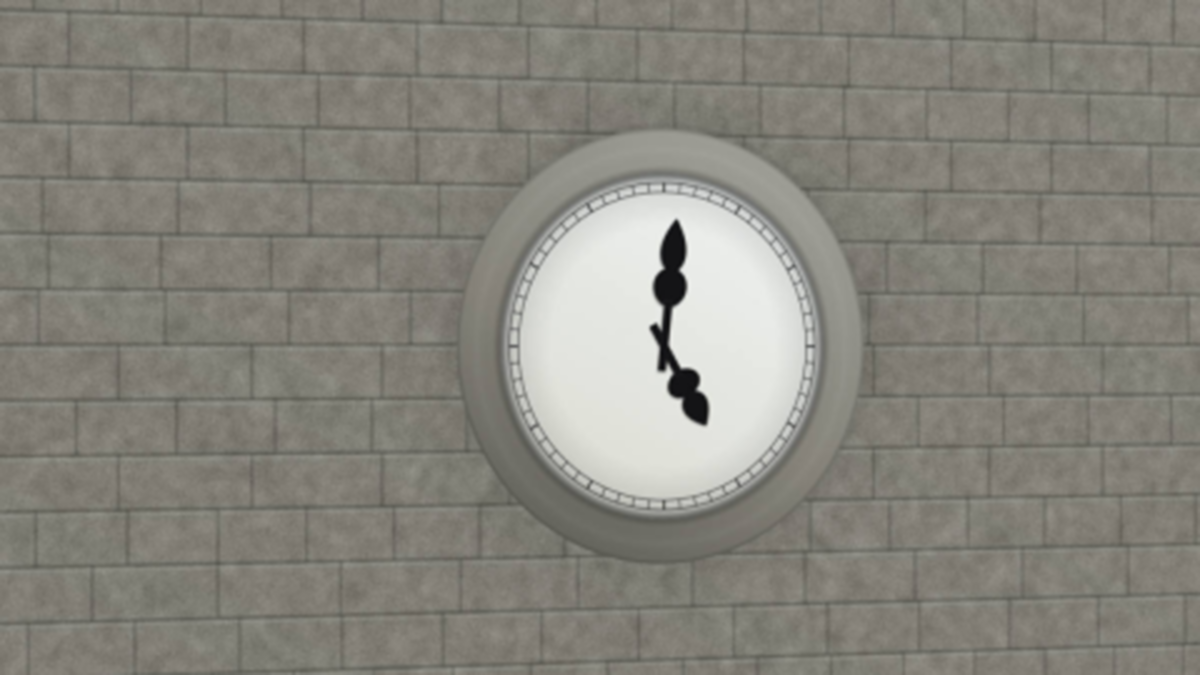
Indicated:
h=5 m=1
